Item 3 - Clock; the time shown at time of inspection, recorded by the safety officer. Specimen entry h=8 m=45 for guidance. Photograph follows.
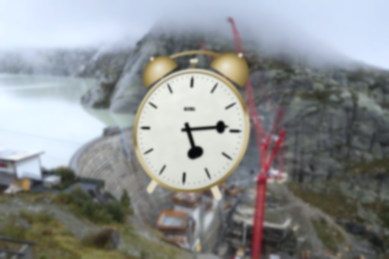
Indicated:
h=5 m=14
